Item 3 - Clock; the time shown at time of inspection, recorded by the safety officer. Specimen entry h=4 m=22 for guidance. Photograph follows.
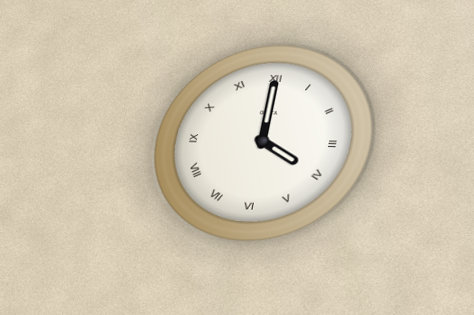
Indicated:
h=4 m=0
